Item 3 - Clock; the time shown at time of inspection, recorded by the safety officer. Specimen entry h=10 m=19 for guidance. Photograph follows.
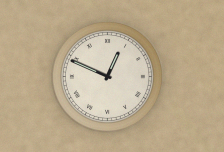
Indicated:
h=12 m=49
